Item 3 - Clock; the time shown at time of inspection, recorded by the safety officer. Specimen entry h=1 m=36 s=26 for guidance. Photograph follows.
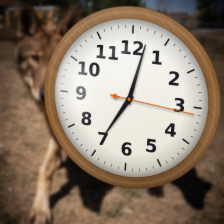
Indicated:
h=7 m=2 s=16
